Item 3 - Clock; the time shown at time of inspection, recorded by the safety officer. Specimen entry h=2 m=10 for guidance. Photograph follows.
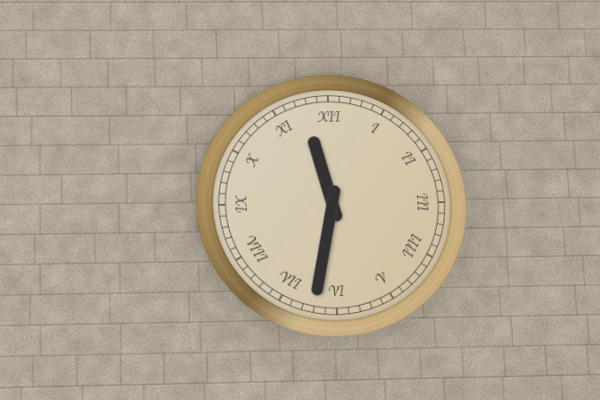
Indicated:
h=11 m=32
